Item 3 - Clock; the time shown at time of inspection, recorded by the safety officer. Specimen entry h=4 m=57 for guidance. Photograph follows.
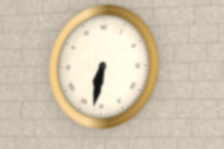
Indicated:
h=6 m=32
